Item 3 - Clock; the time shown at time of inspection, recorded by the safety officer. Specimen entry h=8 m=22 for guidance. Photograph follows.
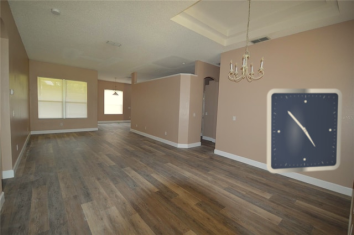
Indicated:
h=4 m=53
